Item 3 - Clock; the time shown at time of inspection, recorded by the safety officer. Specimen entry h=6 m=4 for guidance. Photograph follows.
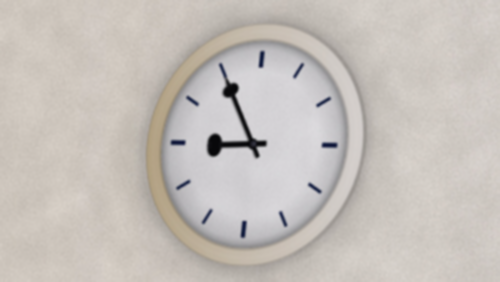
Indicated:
h=8 m=55
